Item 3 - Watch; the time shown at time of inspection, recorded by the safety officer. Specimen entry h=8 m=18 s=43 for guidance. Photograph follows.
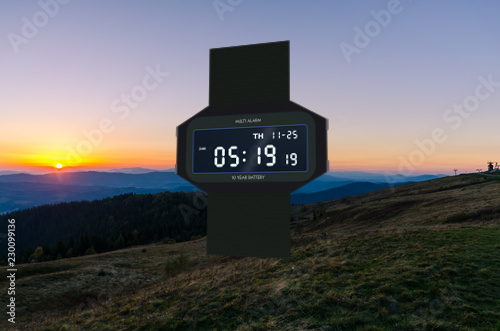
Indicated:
h=5 m=19 s=19
